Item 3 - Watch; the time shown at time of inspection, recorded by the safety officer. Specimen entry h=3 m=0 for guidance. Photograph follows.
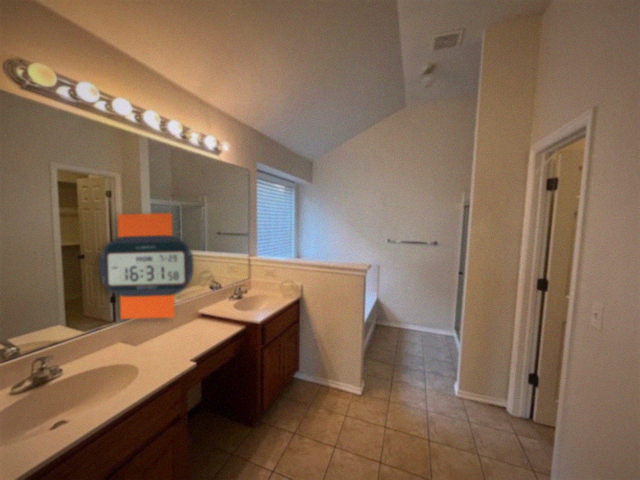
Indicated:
h=16 m=31
